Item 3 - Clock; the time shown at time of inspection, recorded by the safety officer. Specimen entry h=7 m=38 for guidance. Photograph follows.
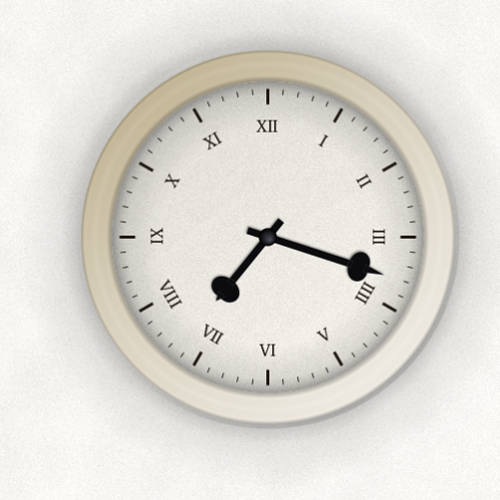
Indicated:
h=7 m=18
